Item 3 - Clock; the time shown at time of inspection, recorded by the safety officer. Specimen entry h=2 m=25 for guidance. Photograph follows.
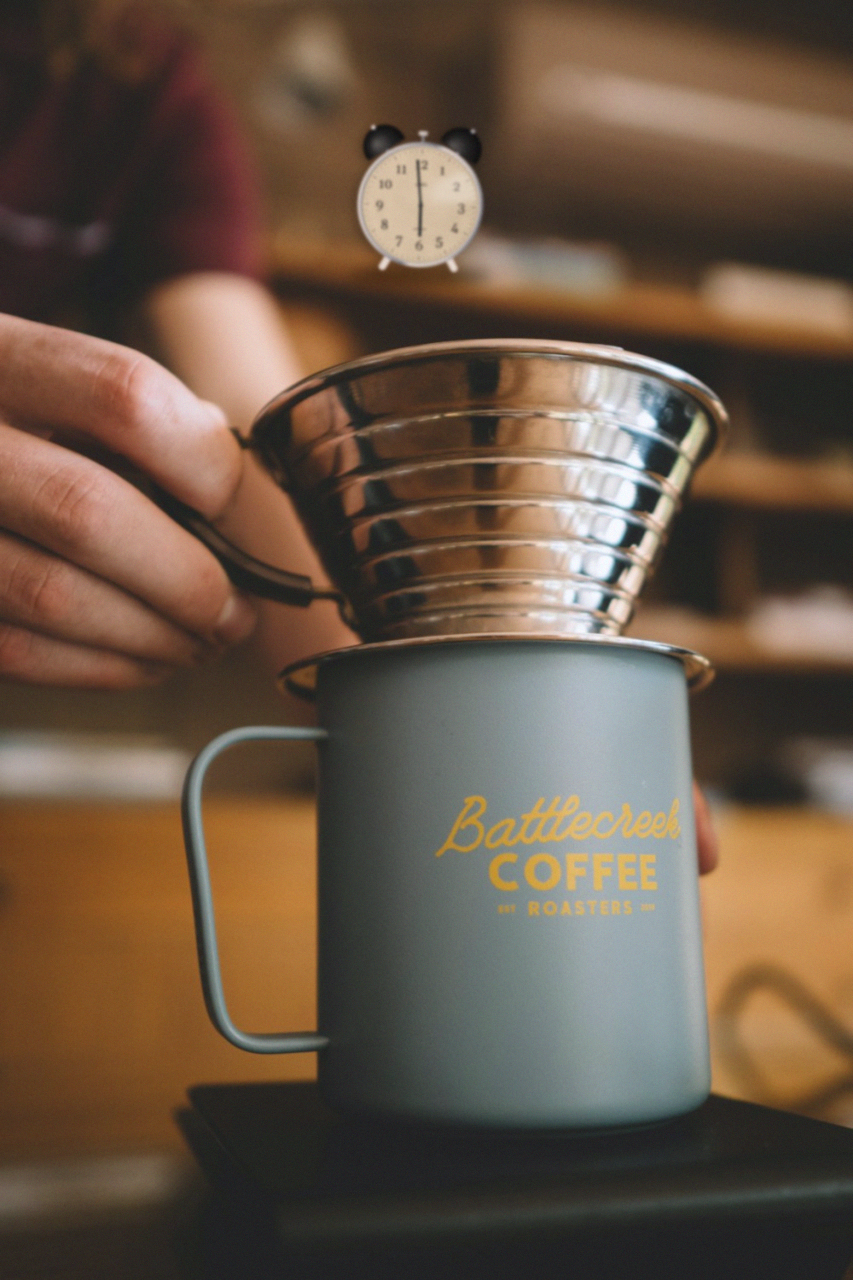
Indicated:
h=5 m=59
